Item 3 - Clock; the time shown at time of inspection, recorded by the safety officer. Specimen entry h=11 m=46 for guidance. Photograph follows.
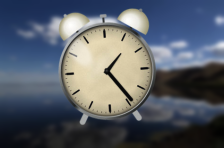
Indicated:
h=1 m=24
